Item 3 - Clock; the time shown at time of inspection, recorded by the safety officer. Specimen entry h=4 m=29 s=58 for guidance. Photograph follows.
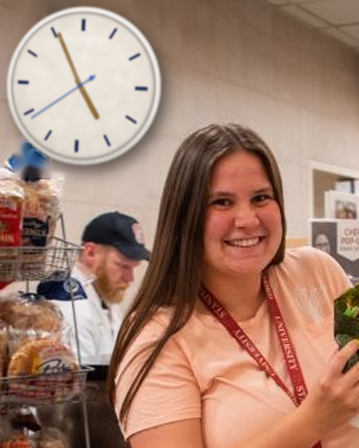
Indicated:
h=4 m=55 s=39
